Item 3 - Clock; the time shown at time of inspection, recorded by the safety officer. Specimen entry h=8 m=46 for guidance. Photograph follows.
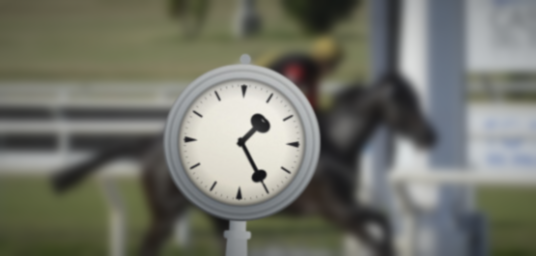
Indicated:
h=1 m=25
